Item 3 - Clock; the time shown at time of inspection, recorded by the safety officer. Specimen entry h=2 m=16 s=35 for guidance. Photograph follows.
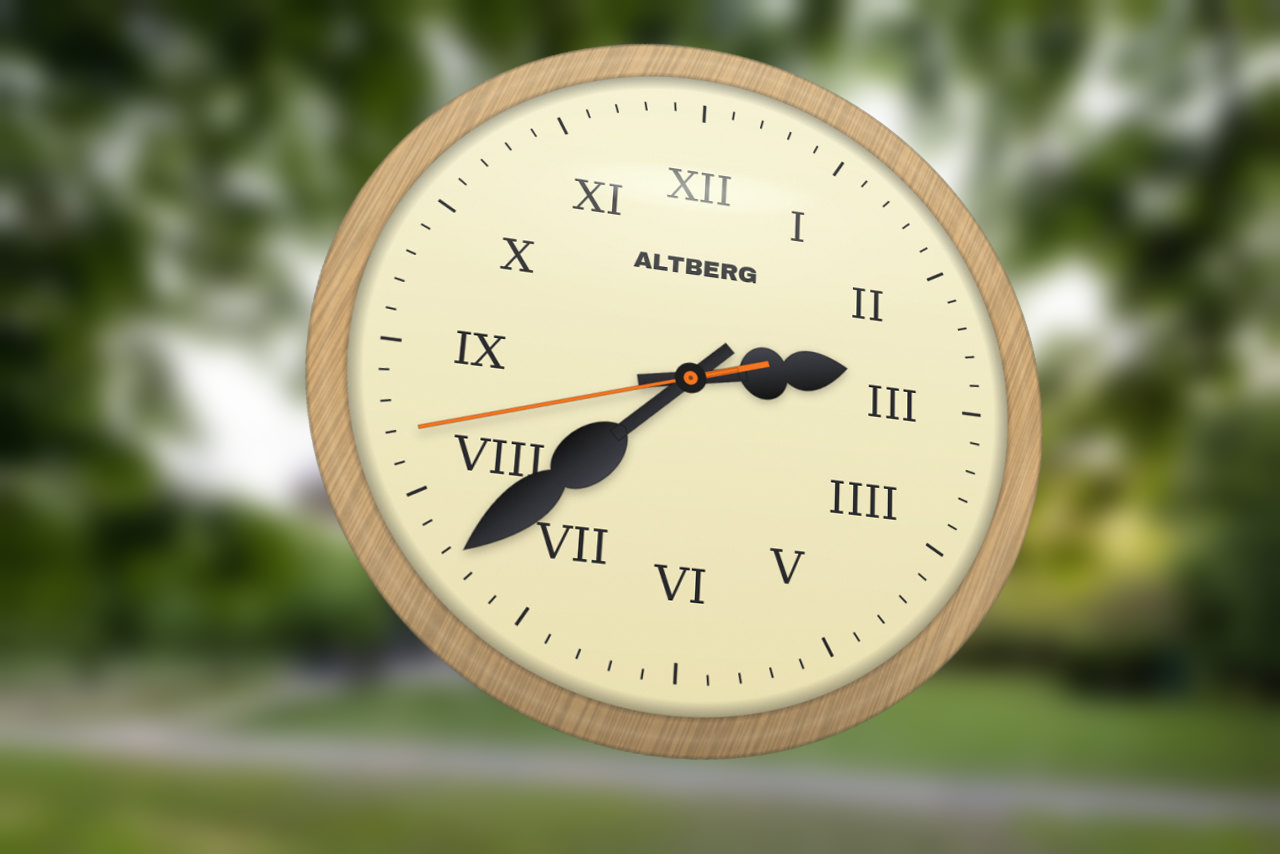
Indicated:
h=2 m=37 s=42
